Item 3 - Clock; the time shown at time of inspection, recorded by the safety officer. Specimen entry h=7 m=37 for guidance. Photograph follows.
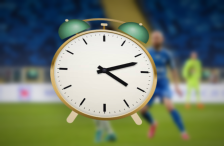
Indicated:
h=4 m=12
